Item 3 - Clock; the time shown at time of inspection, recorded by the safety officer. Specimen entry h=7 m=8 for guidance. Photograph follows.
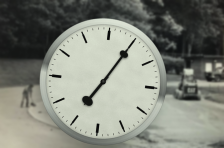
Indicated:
h=7 m=5
